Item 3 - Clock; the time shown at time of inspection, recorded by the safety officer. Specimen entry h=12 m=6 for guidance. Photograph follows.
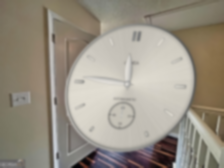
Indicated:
h=11 m=46
